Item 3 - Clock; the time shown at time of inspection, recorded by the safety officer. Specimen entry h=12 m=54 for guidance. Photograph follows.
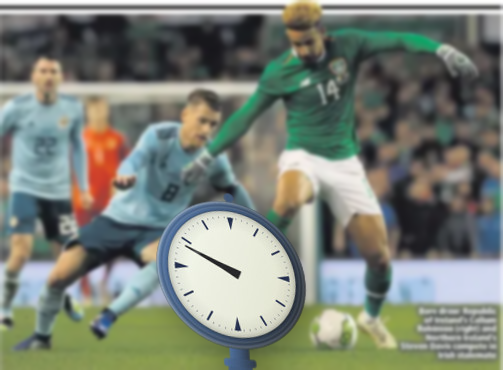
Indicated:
h=9 m=49
